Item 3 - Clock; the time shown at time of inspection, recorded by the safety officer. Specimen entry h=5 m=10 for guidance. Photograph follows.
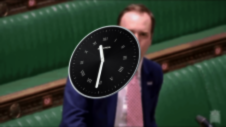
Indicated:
h=11 m=31
